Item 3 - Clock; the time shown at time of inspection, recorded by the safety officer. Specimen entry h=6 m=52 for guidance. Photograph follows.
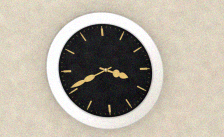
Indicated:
h=3 m=41
